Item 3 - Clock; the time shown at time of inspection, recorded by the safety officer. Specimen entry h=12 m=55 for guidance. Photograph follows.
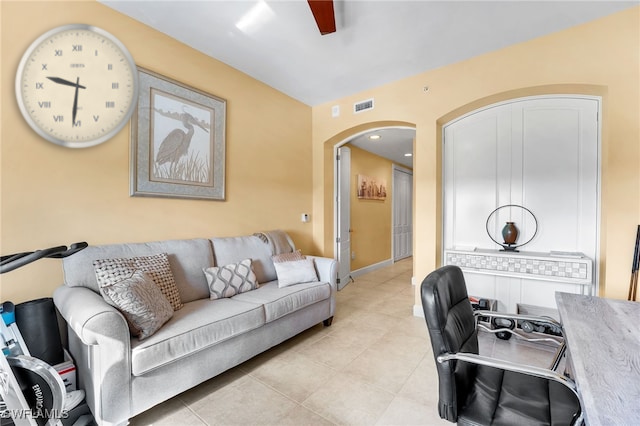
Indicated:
h=9 m=31
